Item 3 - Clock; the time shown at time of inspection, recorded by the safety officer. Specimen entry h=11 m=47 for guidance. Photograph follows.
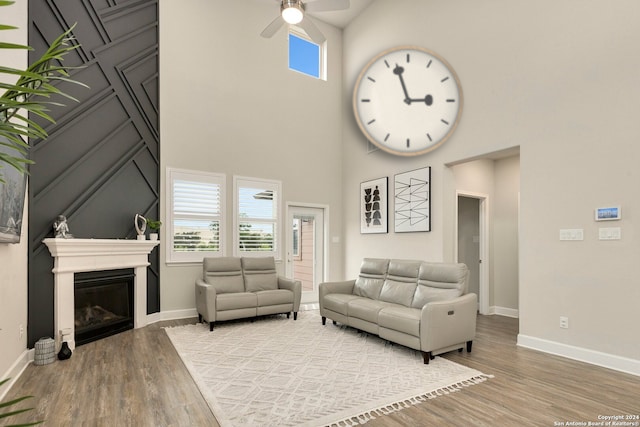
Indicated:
h=2 m=57
